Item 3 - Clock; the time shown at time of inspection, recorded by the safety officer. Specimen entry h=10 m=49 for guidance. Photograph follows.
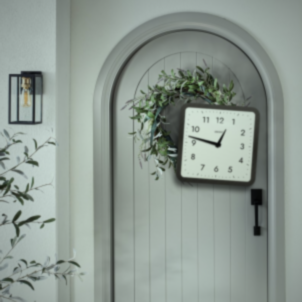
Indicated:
h=12 m=47
